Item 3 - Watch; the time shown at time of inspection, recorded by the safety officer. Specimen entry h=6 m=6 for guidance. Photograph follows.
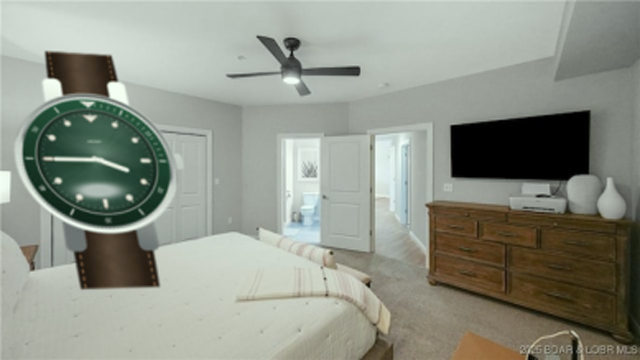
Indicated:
h=3 m=45
